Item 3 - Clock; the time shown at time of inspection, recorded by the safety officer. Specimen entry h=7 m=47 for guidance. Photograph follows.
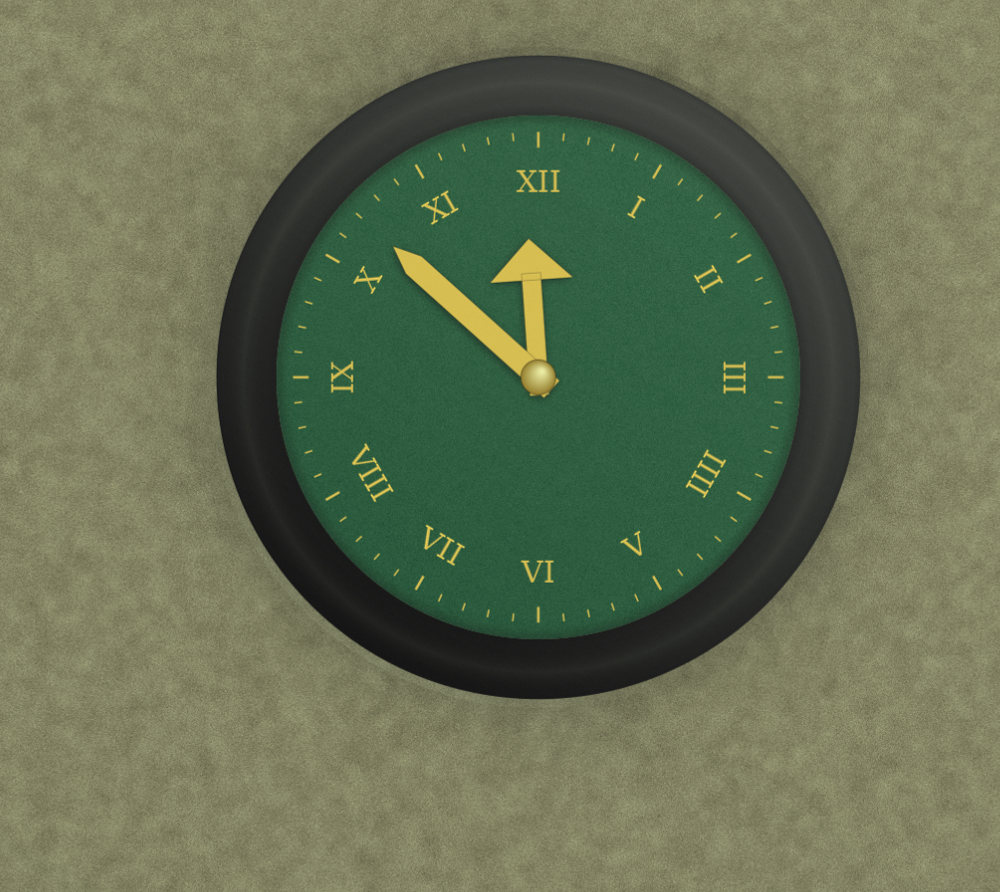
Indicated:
h=11 m=52
